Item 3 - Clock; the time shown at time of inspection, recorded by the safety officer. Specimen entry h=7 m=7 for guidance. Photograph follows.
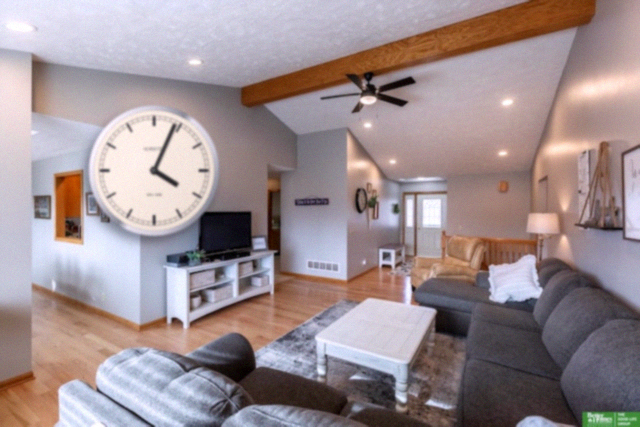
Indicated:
h=4 m=4
